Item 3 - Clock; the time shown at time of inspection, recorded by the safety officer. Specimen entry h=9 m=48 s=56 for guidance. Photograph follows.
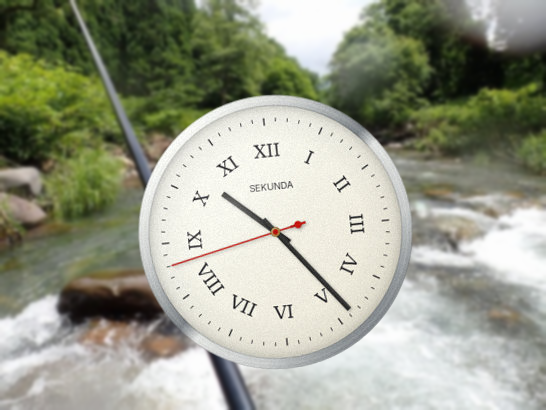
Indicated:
h=10 m=23 s=43
